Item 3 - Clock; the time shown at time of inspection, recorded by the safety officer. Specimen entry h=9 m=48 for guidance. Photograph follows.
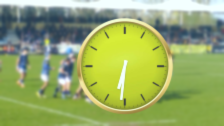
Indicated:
h=6 m=31
